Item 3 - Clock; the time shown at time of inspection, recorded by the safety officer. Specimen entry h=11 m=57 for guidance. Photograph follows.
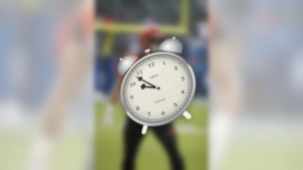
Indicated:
h=9 m=53
